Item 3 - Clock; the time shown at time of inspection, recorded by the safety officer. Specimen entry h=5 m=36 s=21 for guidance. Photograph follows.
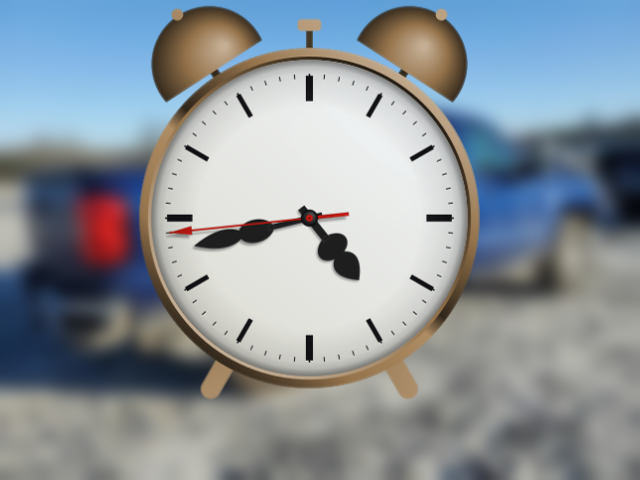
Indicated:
h=4 m=42 s=44
